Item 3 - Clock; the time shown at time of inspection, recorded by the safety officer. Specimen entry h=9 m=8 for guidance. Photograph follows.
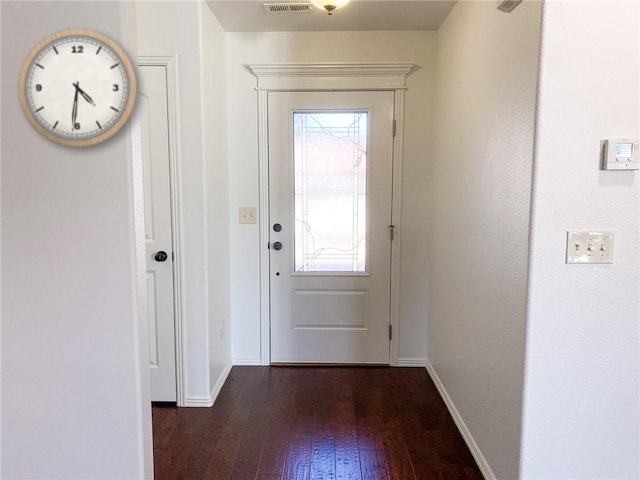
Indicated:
h=4 m=31
